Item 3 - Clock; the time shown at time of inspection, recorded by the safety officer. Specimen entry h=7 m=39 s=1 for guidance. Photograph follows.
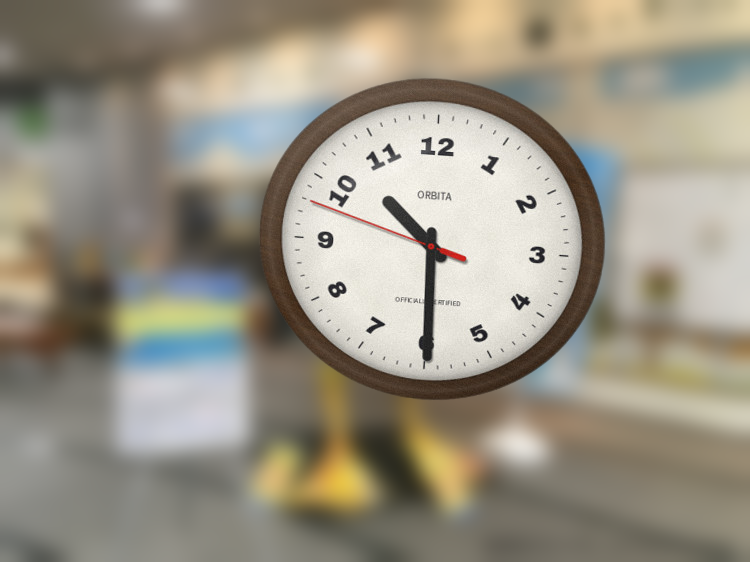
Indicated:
h=10 m=29 s=48
